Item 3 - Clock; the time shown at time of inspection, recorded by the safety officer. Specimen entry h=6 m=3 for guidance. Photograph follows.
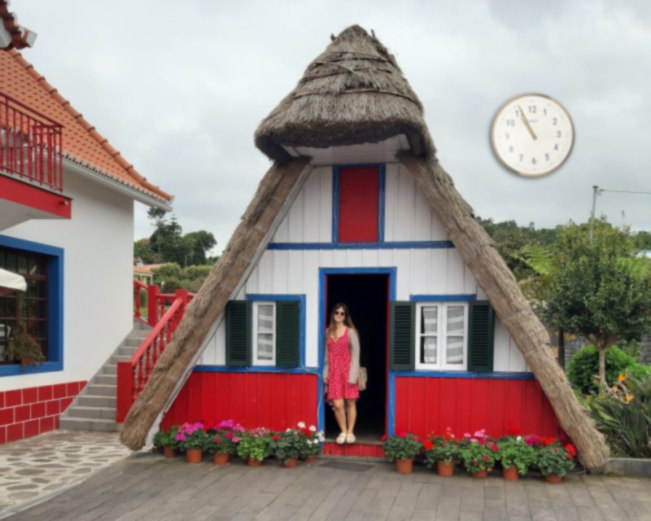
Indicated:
h=10 m=56
